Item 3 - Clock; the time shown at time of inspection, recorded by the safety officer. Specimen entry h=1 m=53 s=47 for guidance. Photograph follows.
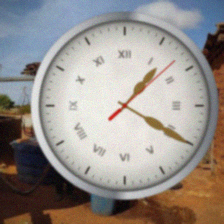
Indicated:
h=1 m=20 s=8
